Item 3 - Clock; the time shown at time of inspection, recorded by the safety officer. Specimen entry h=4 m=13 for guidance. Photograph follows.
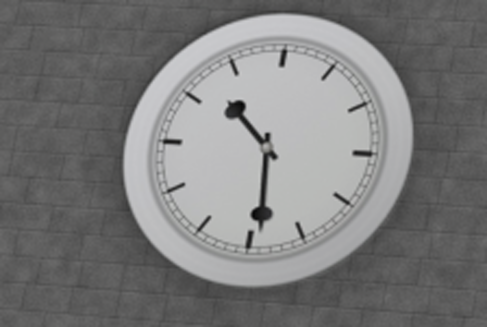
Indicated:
h=10 m=29
